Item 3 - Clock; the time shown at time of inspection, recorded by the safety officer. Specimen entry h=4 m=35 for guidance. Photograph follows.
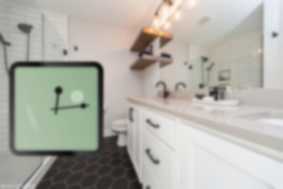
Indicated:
h=12 m=14
